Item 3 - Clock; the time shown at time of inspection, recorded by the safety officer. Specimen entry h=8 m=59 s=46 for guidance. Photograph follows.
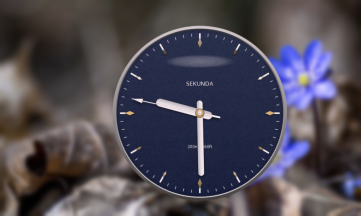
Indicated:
h=9 m=29 s=47
